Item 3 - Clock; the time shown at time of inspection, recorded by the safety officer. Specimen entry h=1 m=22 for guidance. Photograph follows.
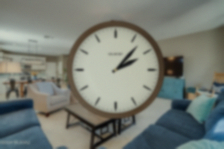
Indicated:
h=2 m=7
